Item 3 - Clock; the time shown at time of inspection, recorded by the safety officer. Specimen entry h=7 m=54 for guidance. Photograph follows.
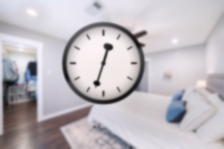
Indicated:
h=12 m=33
